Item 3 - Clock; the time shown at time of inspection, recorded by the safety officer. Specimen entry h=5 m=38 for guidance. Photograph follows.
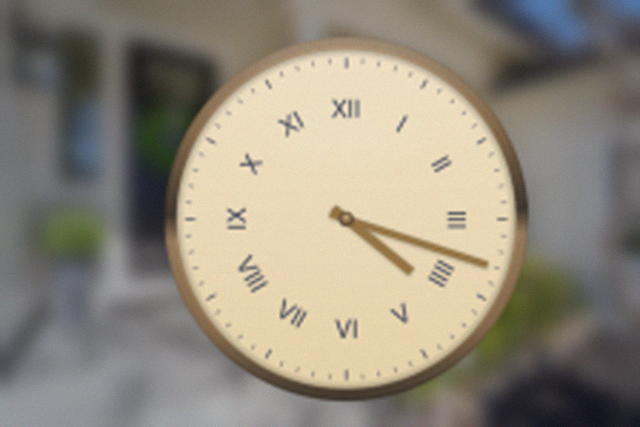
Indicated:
h=4 m=18
